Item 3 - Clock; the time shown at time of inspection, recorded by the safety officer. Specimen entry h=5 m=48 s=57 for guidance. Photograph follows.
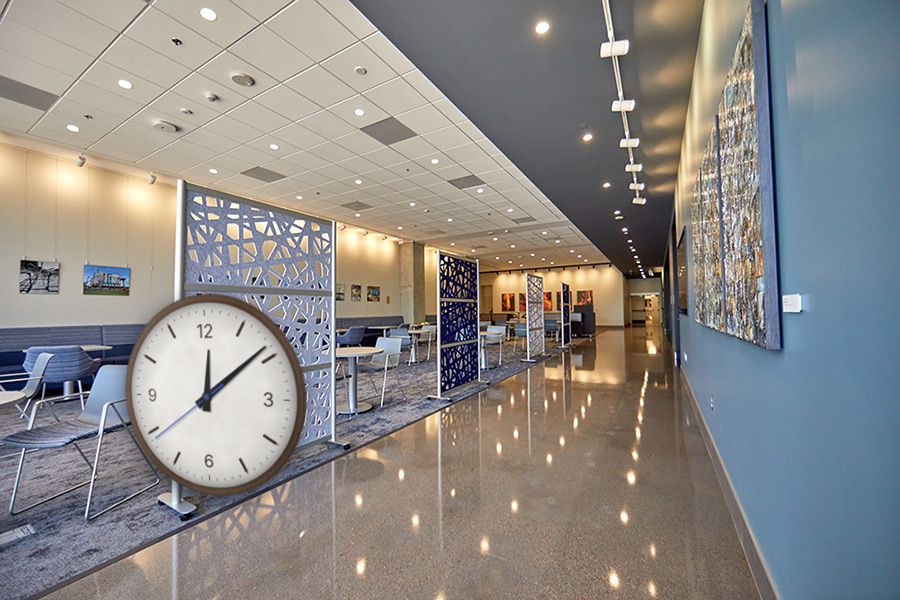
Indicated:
h=12 m=8 s=39
